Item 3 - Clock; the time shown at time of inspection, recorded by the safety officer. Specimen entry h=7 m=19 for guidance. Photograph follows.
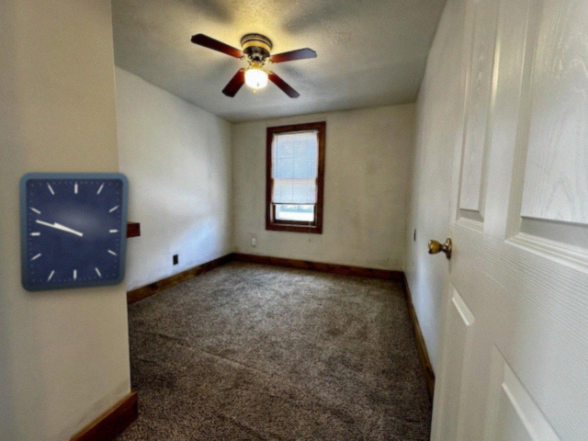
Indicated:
h=9 m=48
